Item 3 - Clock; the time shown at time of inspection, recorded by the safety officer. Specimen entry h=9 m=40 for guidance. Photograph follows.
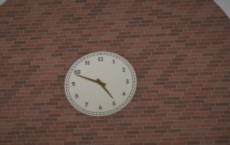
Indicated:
h=4 m=49
